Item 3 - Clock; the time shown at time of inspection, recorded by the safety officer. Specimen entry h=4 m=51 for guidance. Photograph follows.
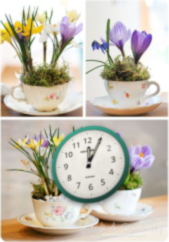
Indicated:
h=12 m=5
